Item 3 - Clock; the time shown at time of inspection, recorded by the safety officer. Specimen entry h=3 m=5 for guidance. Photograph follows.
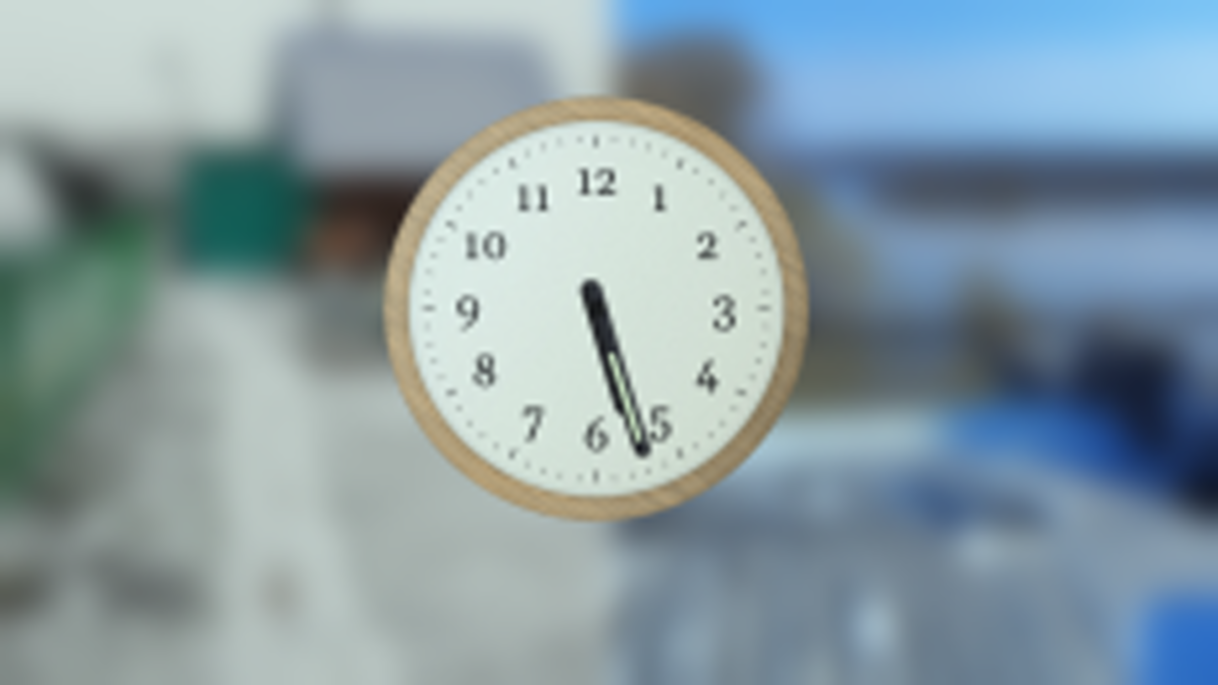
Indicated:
h=5 m=27
